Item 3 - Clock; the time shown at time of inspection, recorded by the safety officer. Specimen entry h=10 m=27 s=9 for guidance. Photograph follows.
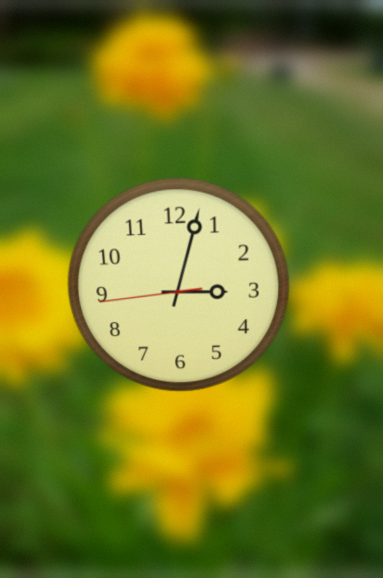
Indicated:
h=3 m=2 s=44
